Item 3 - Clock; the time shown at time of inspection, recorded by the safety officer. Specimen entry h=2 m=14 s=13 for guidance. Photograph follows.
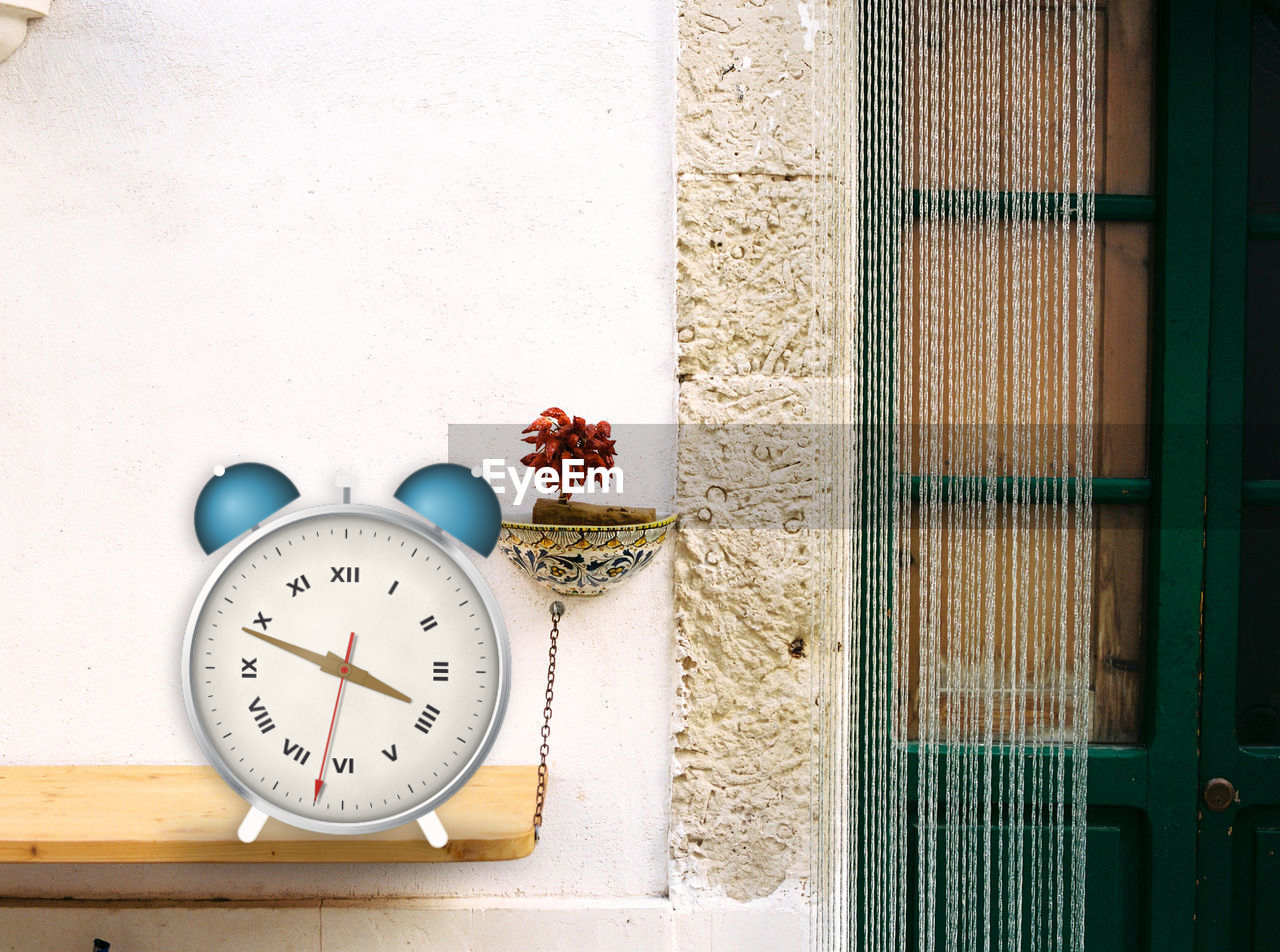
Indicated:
h=3 m=48 s=32
